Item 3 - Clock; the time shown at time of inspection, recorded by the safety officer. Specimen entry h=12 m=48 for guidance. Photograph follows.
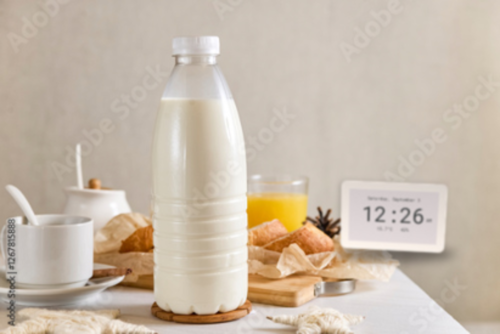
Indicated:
h=12 m=26
